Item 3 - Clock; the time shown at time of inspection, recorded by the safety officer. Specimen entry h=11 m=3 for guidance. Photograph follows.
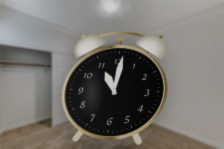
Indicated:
h=11 m=1
